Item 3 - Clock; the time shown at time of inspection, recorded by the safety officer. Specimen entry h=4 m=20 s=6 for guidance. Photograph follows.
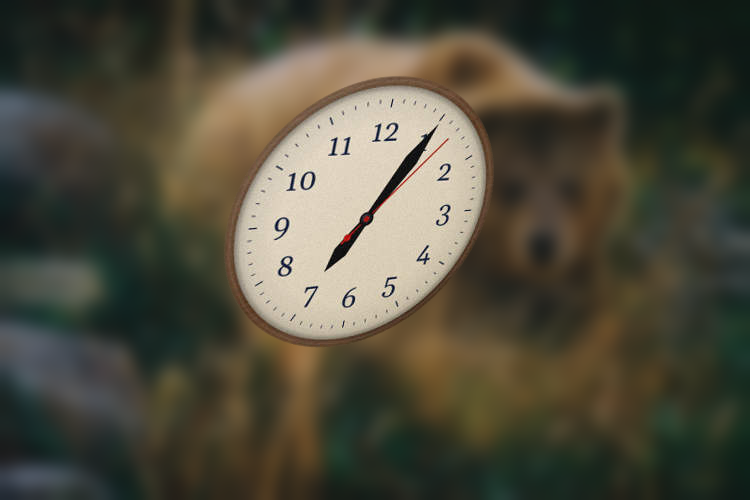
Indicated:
h=7 m=5 s=7
